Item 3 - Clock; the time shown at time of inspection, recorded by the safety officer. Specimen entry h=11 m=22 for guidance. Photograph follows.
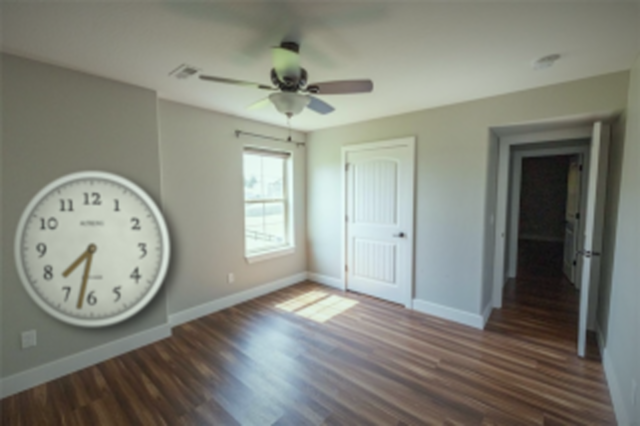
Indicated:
h=7 m=32
